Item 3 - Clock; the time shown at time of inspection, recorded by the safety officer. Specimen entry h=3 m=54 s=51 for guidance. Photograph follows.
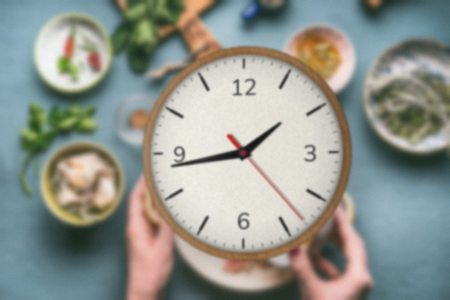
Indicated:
h=1 m=43 s=23
